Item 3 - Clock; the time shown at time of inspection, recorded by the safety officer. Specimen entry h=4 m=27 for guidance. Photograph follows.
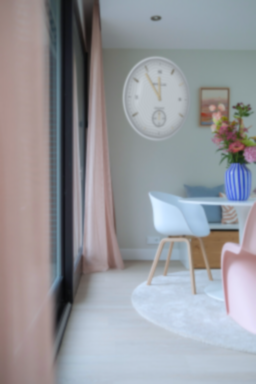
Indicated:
h=11 m=54
